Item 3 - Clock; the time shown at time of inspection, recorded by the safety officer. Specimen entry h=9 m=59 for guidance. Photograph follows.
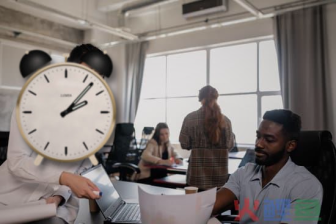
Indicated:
h=2 m=7
